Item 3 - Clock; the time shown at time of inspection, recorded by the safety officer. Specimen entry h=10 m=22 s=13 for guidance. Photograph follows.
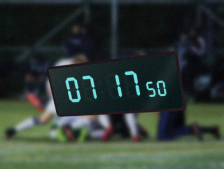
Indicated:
h=7 m=17 s=50
